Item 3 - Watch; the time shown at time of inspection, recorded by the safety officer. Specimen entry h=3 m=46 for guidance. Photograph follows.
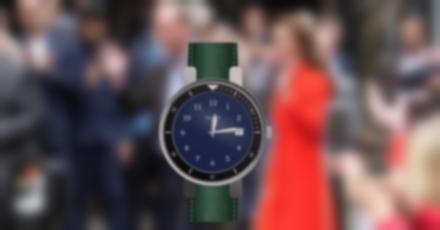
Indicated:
h=12 m=14
